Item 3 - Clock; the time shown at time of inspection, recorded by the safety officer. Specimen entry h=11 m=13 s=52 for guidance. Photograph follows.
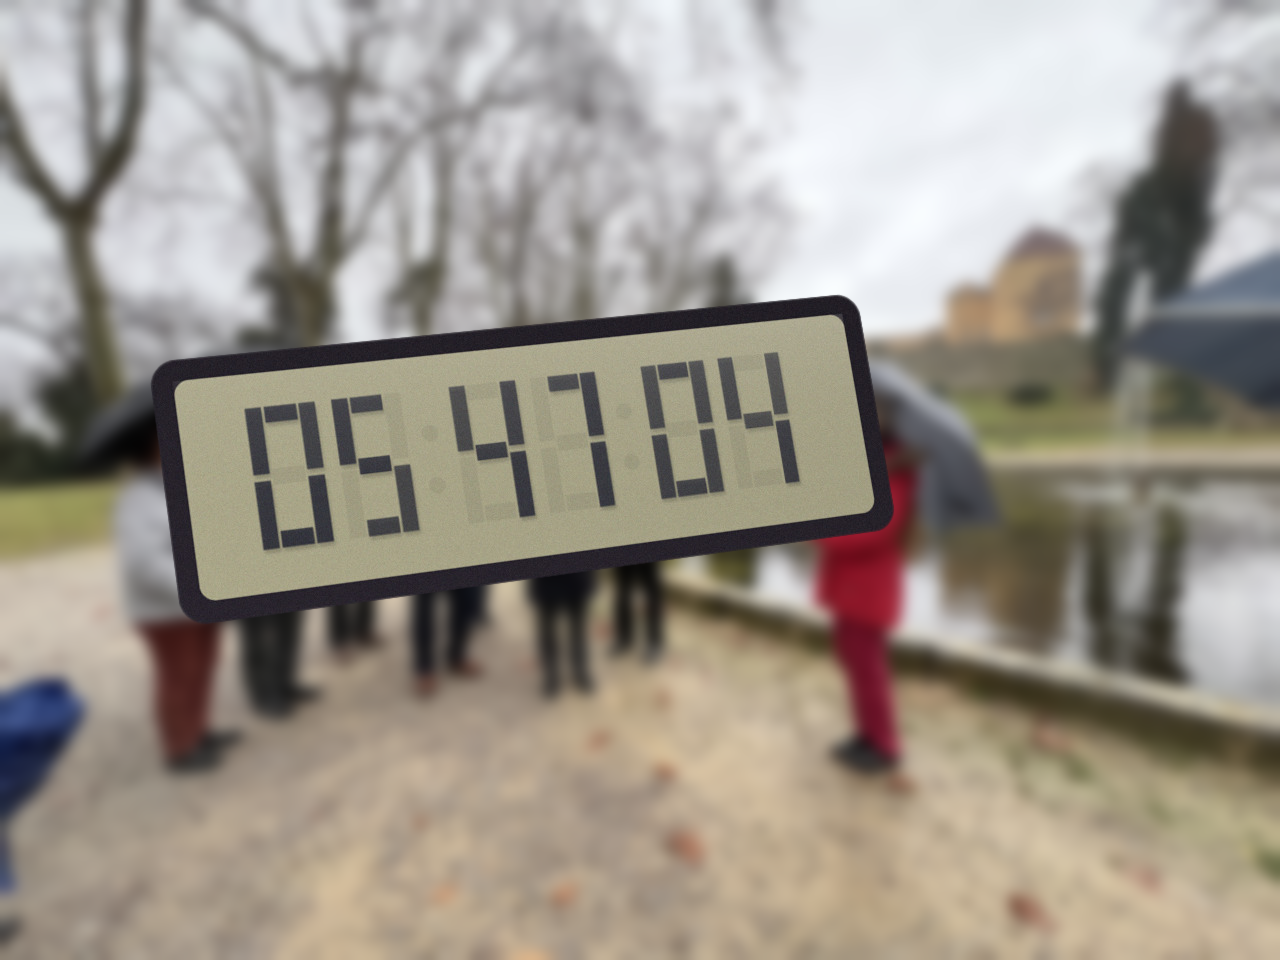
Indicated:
h=5 m=47 s=4
